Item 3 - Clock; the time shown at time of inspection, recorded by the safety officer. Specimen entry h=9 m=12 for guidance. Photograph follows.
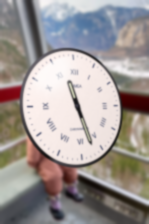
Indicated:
h=11 m=27
